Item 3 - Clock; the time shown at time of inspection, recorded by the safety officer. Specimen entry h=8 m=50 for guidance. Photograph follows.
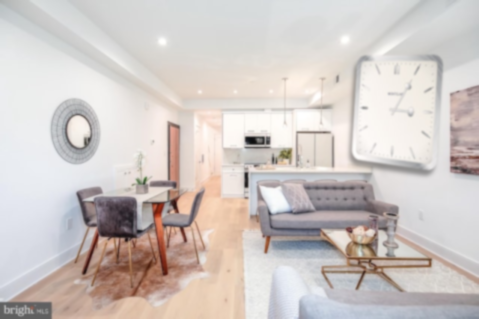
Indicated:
h=3 m=5
